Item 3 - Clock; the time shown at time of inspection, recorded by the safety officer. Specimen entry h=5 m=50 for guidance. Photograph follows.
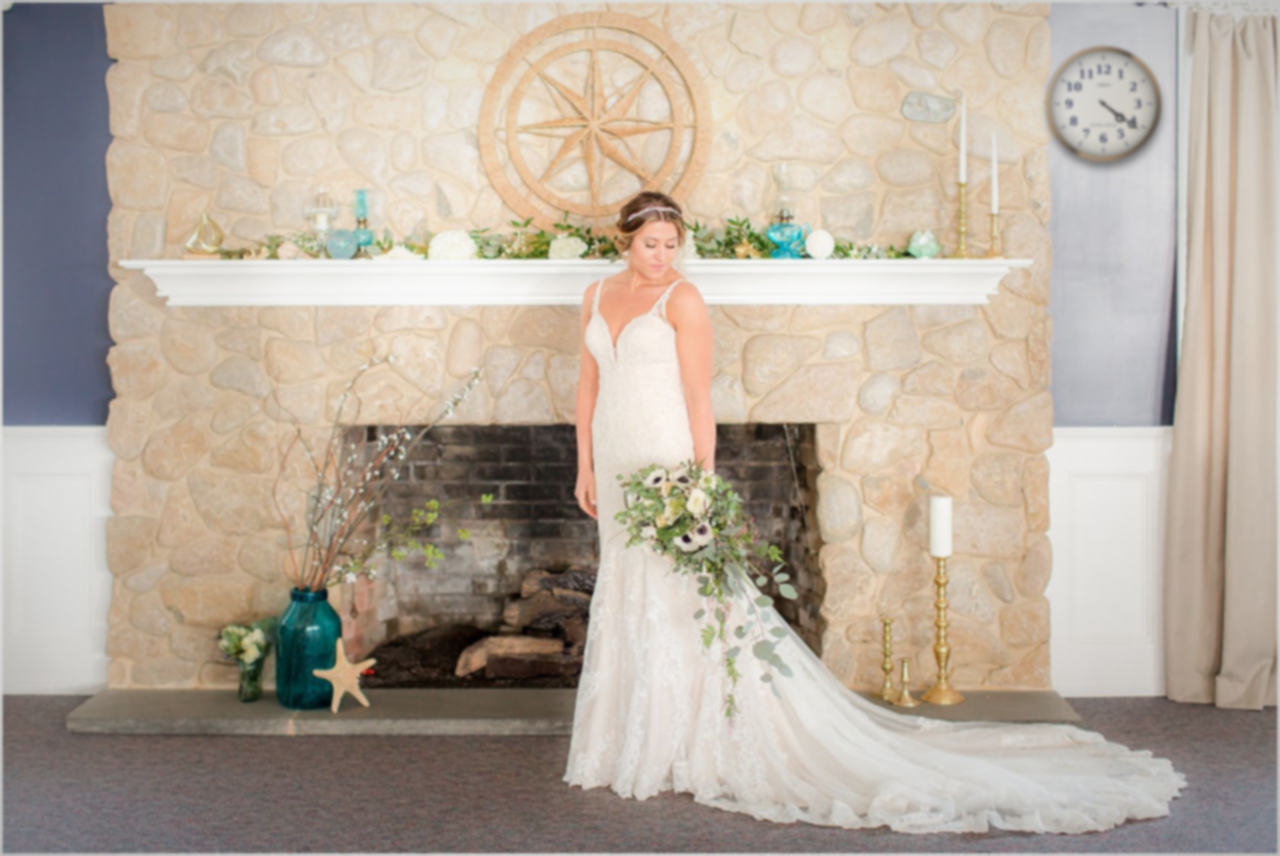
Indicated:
h=4 m=21
